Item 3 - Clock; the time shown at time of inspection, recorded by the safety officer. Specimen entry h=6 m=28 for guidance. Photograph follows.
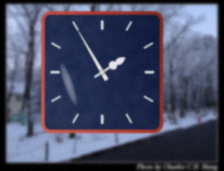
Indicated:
h=1 m=55
